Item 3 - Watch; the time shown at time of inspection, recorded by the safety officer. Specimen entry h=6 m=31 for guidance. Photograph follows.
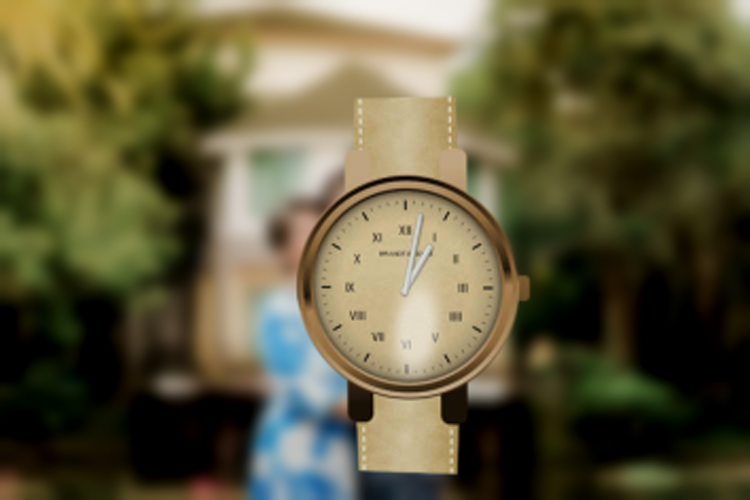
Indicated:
h=1 m=2
